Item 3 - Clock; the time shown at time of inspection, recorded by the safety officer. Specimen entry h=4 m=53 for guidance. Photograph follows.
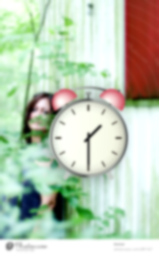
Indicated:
h=1 m=30
